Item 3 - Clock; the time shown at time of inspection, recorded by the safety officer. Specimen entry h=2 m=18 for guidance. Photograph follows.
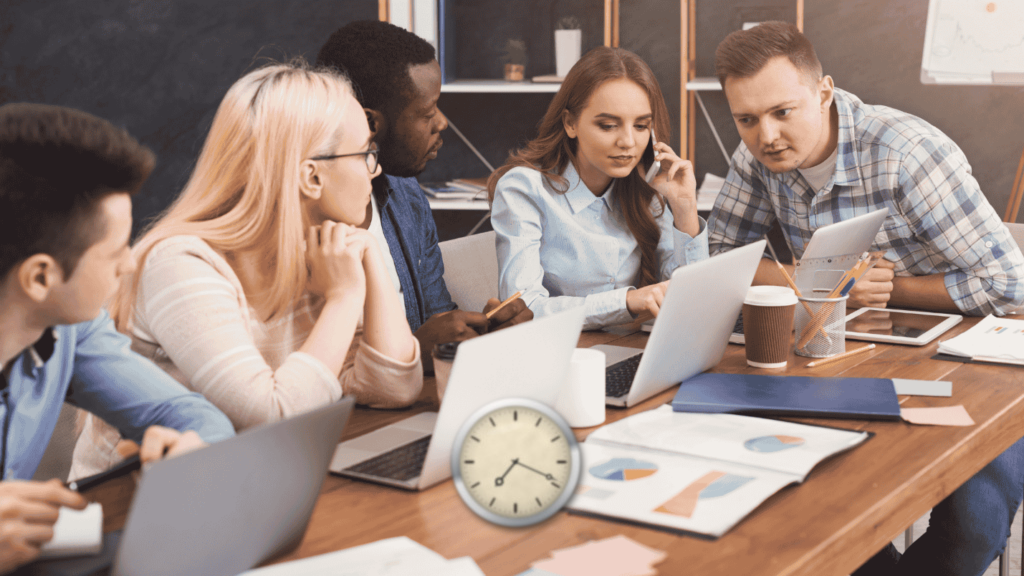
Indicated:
h=7 m=19
